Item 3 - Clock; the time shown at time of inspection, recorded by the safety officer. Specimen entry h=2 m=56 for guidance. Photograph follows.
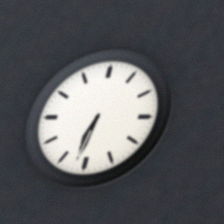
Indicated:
h=6 m=32
